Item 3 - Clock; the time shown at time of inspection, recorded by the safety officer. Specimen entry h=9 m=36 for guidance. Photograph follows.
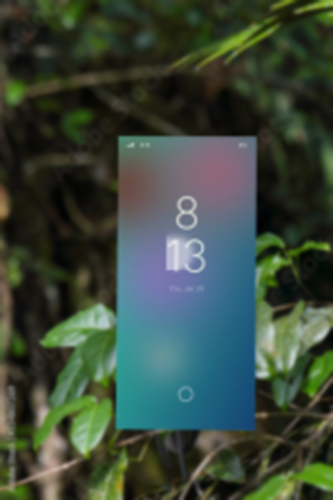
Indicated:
h=8 m=13
